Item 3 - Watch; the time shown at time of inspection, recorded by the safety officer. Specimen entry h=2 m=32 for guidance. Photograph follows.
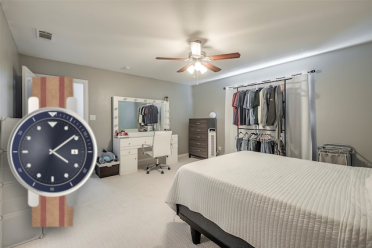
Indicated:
h=4 m=9
